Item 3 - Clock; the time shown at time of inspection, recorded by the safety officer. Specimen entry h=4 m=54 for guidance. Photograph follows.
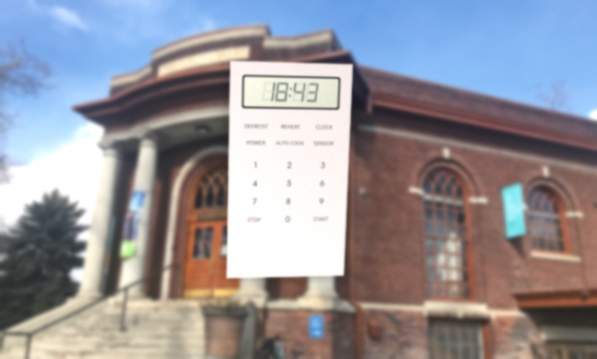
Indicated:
h=18 m=43
